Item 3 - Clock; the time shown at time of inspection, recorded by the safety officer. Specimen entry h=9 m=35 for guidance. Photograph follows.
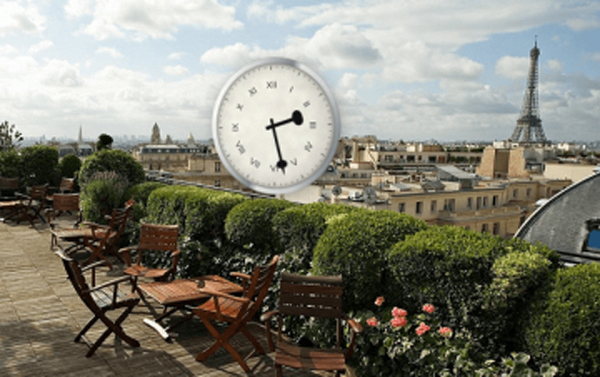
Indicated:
h=2 m=28
